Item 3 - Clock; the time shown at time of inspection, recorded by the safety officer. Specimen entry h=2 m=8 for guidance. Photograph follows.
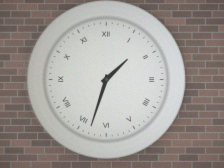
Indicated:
h=1 m=33
